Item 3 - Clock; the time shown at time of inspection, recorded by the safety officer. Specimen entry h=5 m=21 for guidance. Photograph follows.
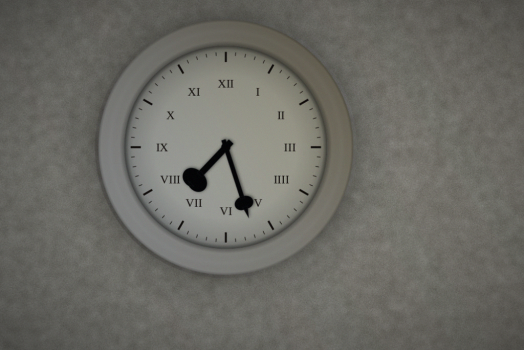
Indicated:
h=7 m=27
